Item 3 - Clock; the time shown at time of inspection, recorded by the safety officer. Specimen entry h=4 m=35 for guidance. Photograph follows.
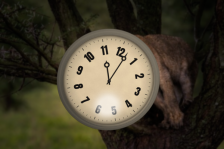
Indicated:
h=11 m=2
